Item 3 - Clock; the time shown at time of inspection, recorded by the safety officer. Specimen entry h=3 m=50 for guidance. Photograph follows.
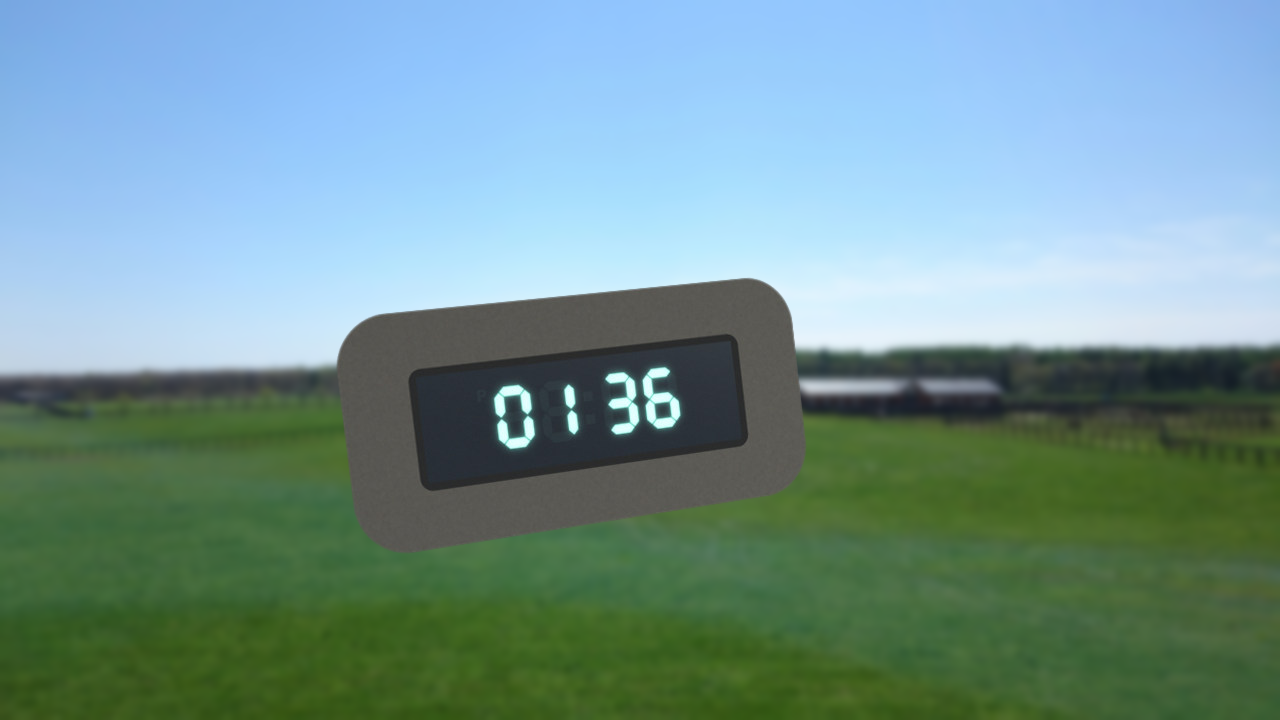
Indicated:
h=1 m=36
